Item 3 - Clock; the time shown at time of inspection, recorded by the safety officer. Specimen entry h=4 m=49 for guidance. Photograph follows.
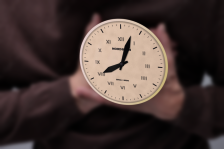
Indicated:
h=8 m=3
